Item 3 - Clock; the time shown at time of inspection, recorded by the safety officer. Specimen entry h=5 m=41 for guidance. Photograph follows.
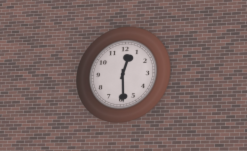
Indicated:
h=12 m=29
